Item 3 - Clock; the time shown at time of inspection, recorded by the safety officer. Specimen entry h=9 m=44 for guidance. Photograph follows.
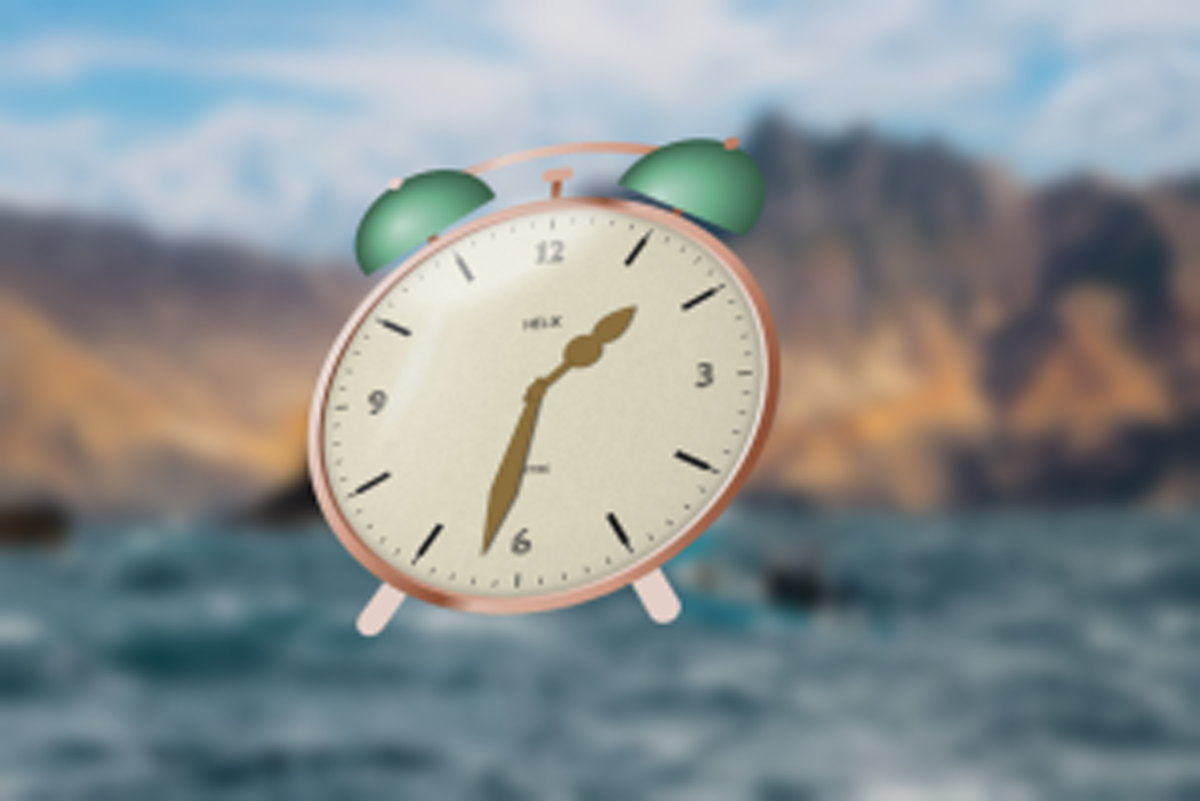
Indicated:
h=1 m=32
